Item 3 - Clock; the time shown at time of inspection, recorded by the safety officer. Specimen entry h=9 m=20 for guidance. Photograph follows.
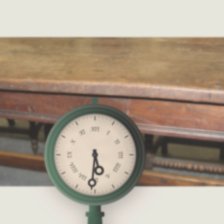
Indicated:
h=5 m=31
